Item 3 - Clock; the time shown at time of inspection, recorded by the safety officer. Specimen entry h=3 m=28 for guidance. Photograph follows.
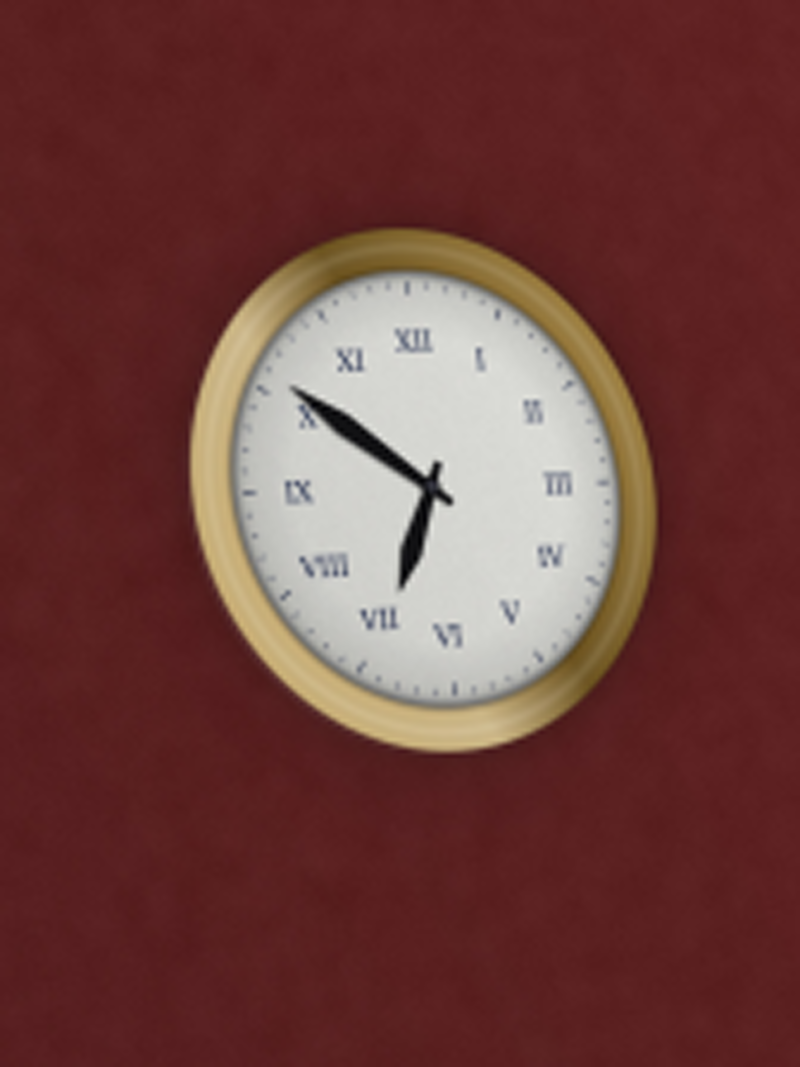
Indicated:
h=6 m=51
